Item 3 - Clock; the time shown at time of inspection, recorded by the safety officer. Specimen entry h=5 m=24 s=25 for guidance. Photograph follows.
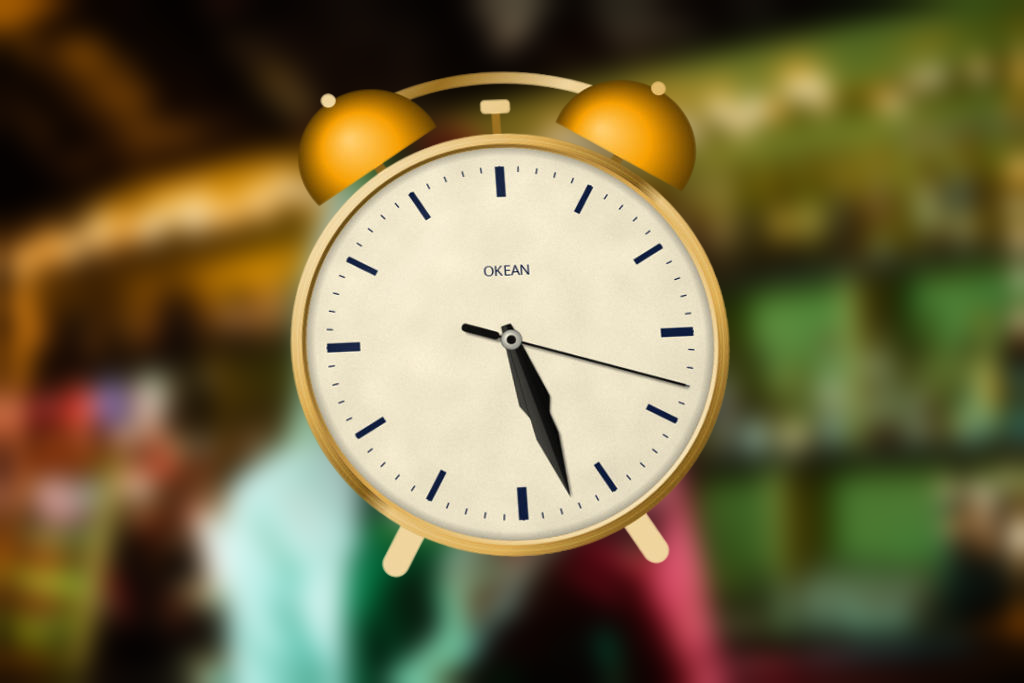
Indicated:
h=5 m=27 s=18
